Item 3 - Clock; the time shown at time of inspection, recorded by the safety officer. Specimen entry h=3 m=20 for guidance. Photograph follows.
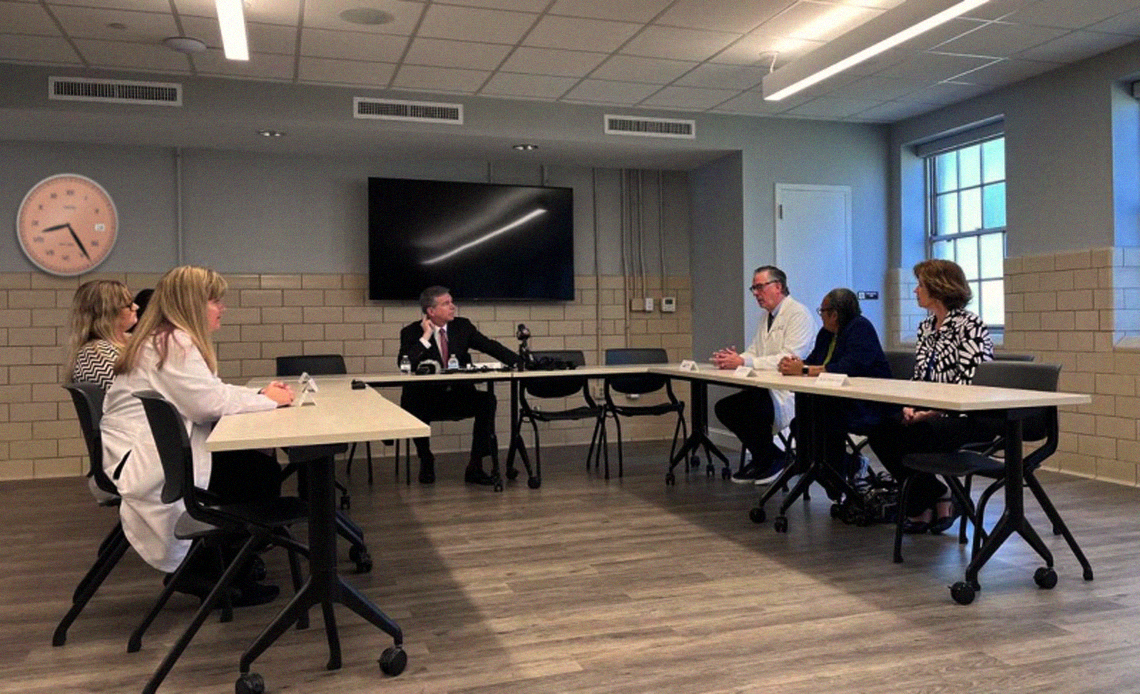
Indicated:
h=8 m=24
